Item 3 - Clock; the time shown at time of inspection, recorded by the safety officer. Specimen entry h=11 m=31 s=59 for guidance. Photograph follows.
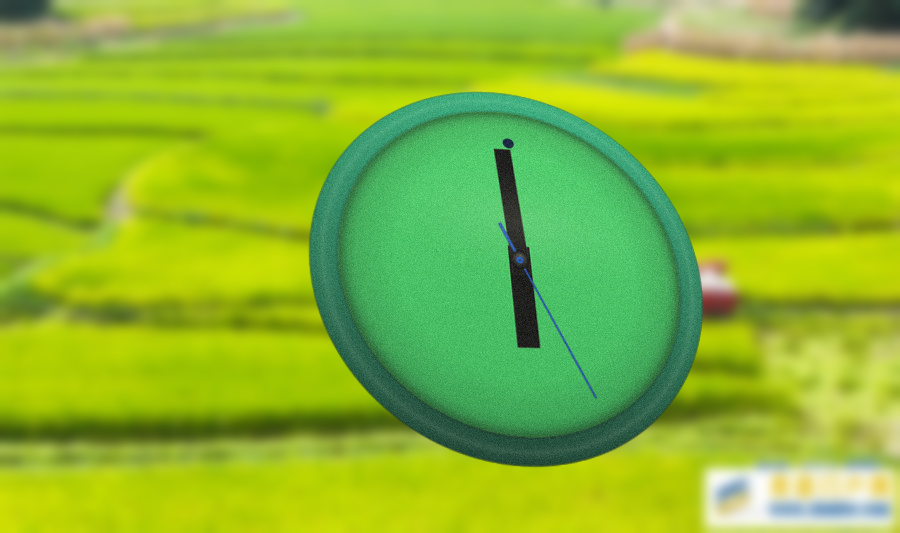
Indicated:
h=5 m=59 s=26
